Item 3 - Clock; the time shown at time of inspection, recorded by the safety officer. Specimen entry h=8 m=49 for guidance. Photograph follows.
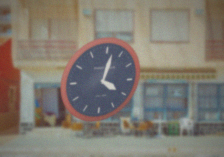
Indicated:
h=4 m=2
